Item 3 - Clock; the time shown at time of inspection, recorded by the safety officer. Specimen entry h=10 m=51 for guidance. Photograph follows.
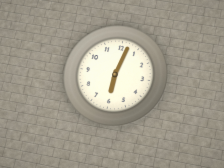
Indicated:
h=6 m=2
